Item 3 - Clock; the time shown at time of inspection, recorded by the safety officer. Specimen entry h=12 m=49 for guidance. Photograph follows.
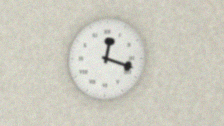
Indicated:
h=12 m=18
